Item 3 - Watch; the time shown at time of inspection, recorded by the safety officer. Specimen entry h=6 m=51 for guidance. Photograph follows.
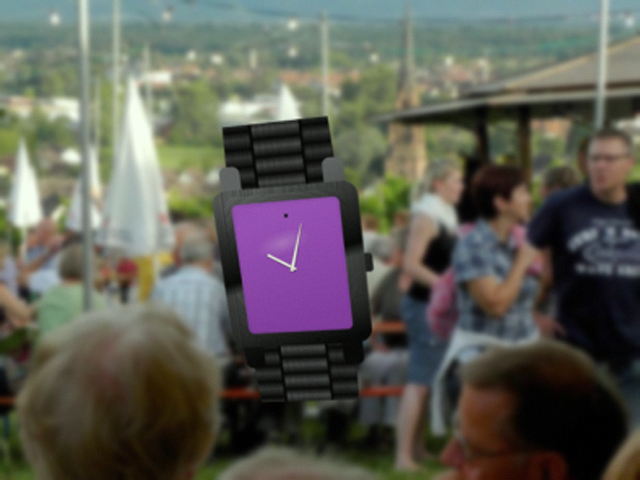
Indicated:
h=10 m=3
